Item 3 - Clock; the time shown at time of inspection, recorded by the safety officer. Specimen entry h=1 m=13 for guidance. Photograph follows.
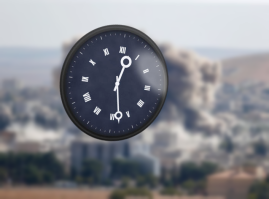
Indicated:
h=12 m=28
